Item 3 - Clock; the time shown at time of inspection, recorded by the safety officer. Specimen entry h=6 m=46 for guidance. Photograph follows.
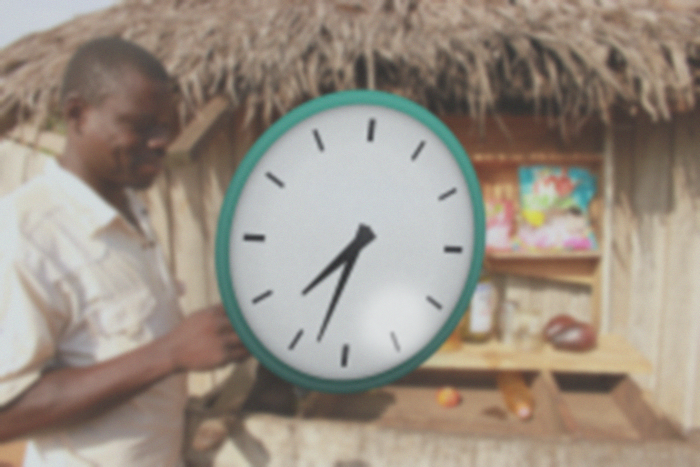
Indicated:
h=7 m=33
